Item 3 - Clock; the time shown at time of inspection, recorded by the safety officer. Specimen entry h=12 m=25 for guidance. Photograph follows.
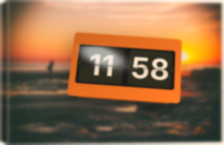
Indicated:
h=11 m=58
